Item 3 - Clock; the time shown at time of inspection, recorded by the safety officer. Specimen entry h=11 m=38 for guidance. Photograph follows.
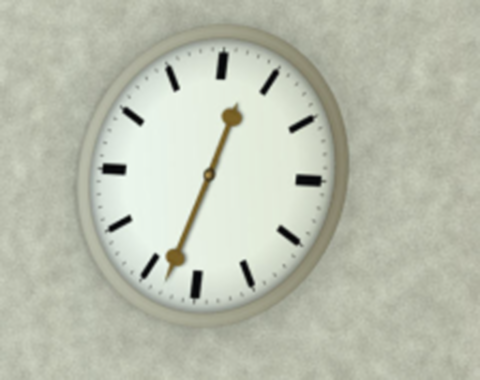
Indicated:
h=12 m=33
